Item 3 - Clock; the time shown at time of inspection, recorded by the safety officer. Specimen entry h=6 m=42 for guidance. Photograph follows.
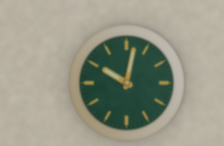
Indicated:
h=10 m=2
